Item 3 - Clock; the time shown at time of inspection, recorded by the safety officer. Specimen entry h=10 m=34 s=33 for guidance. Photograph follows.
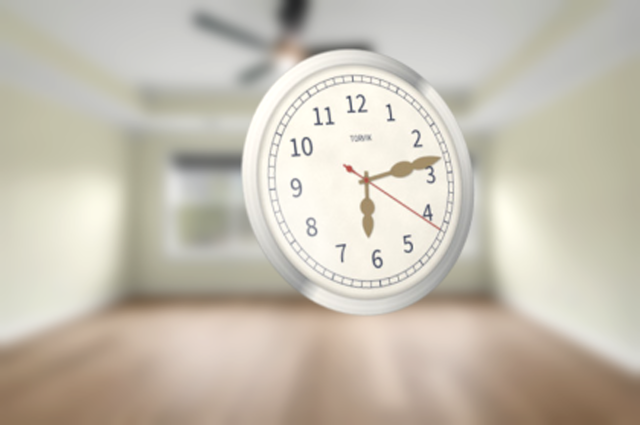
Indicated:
h=6 m=13 s=21
